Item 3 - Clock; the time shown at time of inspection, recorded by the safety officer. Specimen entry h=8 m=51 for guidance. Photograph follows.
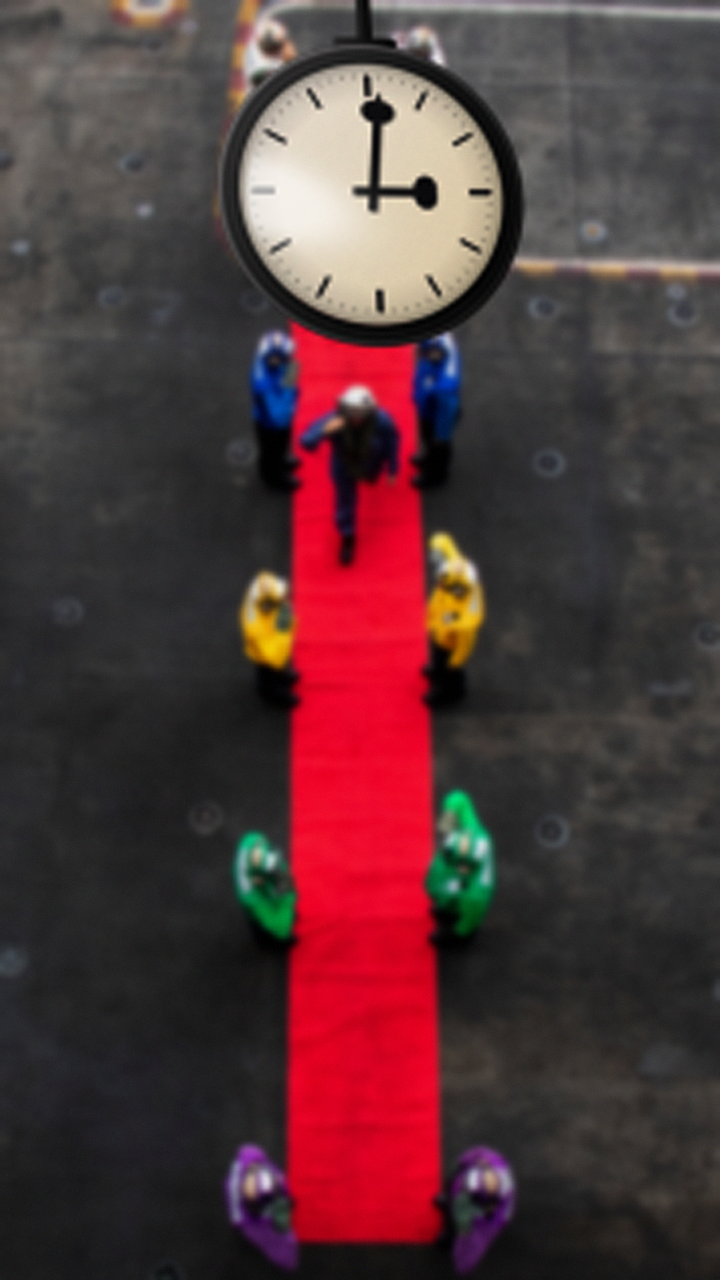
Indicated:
h=3 m=1
